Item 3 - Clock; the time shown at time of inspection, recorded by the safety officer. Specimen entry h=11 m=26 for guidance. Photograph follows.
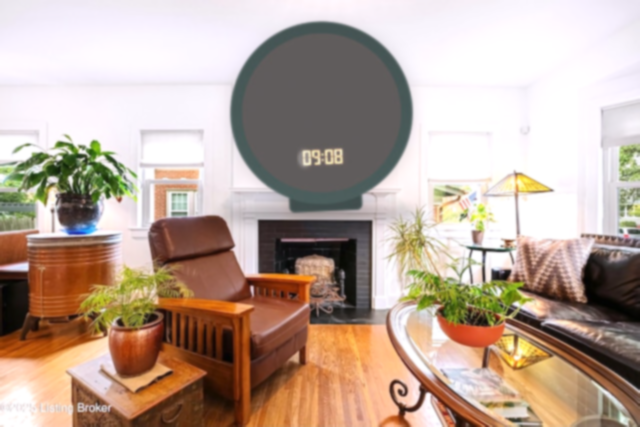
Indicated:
h=9 m=8
